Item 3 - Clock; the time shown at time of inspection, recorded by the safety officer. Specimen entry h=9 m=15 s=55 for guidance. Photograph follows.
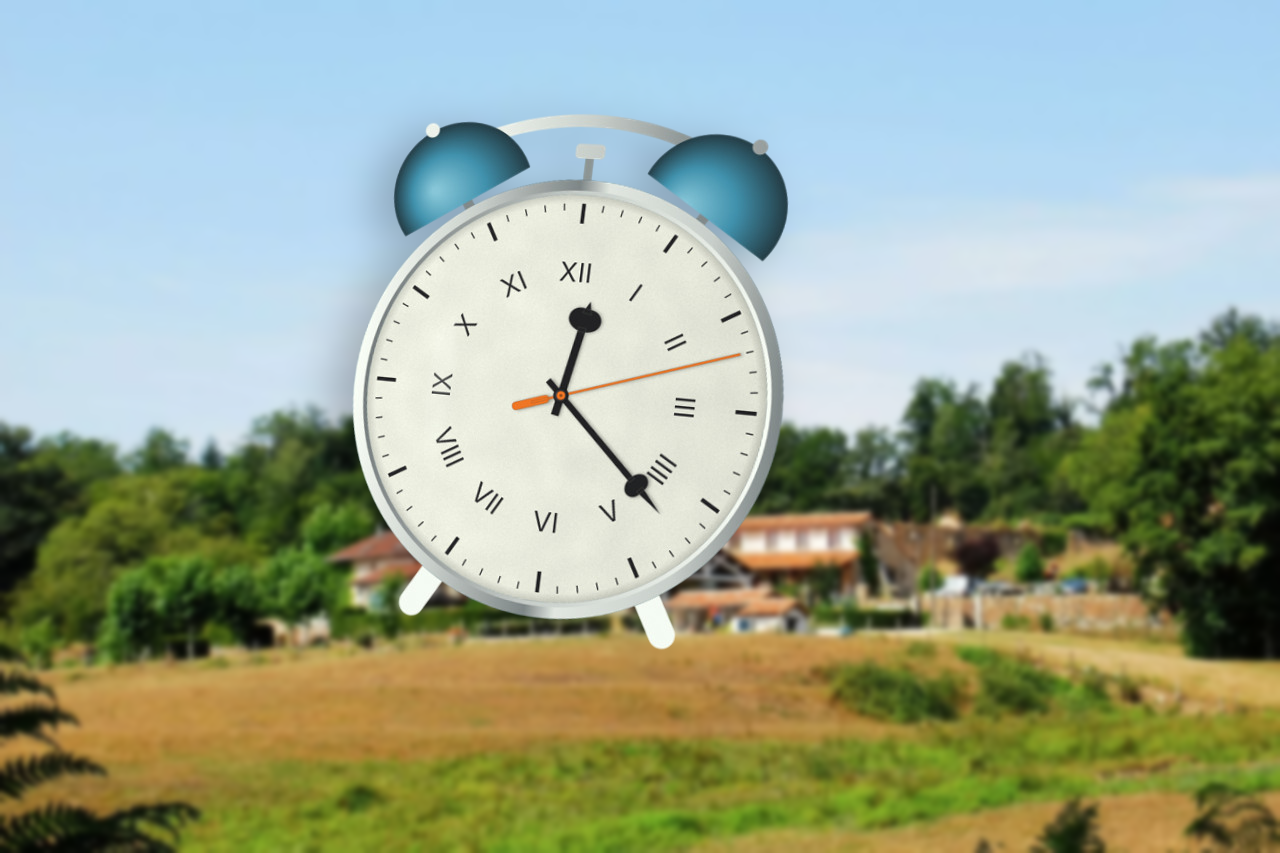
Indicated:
h=12 m=22 s=12
